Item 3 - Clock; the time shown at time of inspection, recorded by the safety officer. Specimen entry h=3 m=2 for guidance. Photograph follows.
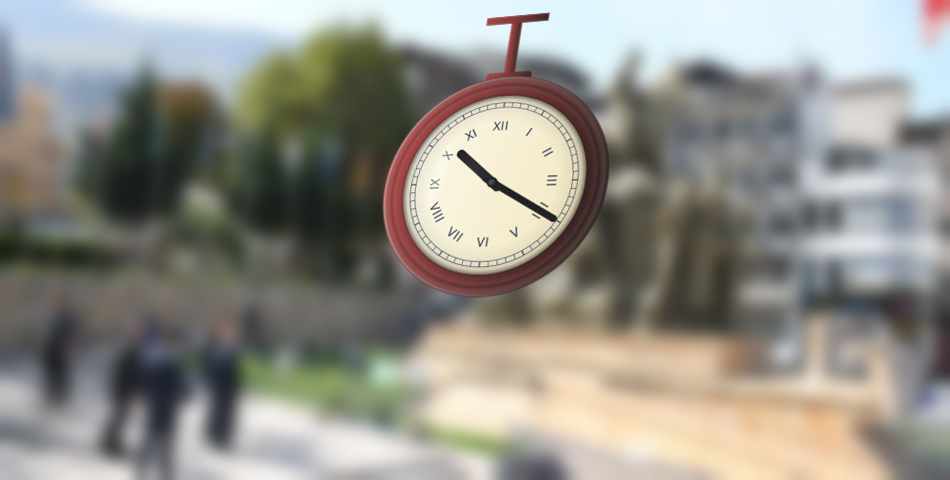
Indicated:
h=10 m=20
